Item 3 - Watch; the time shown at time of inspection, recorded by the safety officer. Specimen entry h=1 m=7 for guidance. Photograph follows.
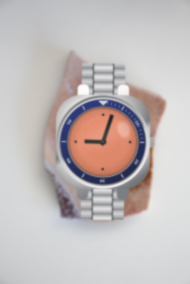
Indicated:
h=9 m=3
